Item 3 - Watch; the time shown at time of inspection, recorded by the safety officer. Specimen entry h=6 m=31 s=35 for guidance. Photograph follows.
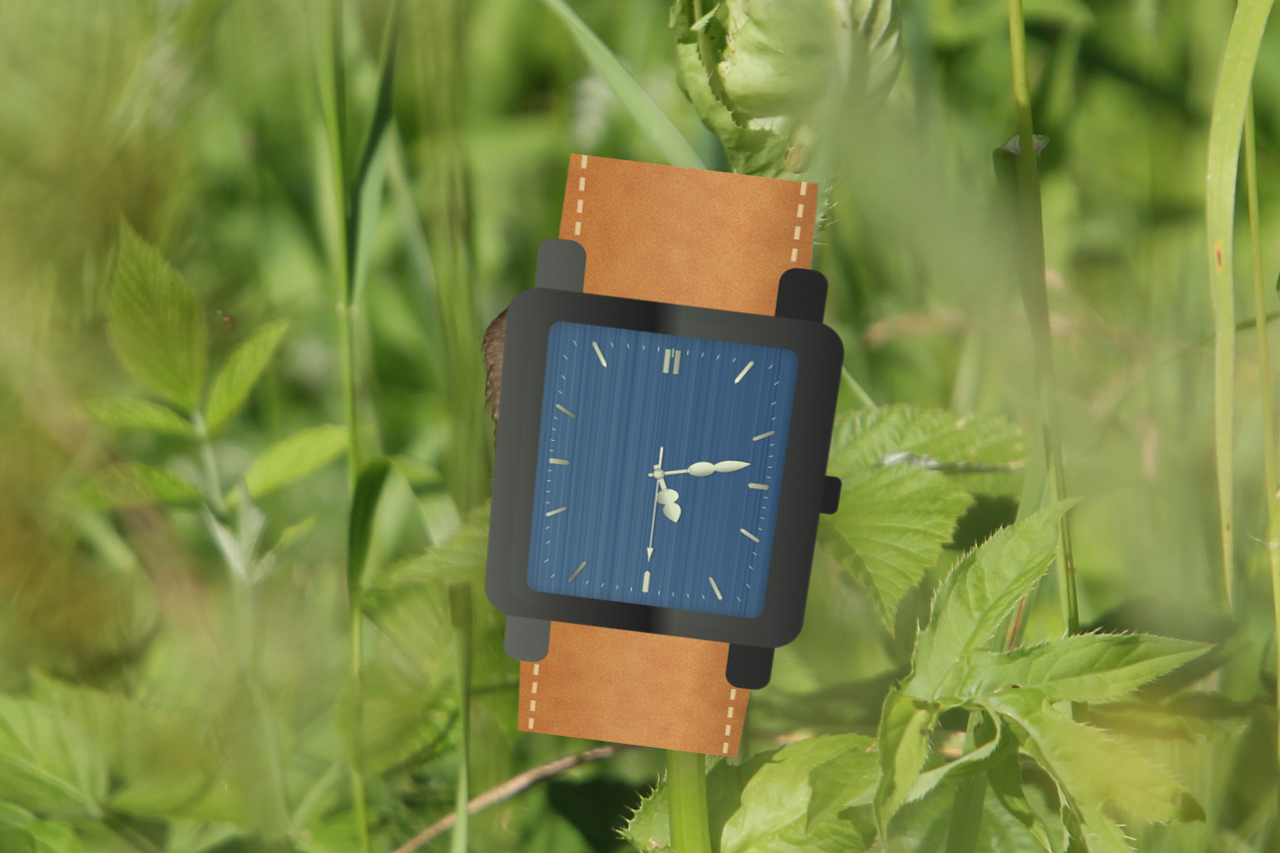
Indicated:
h=5 m=12 s=30
